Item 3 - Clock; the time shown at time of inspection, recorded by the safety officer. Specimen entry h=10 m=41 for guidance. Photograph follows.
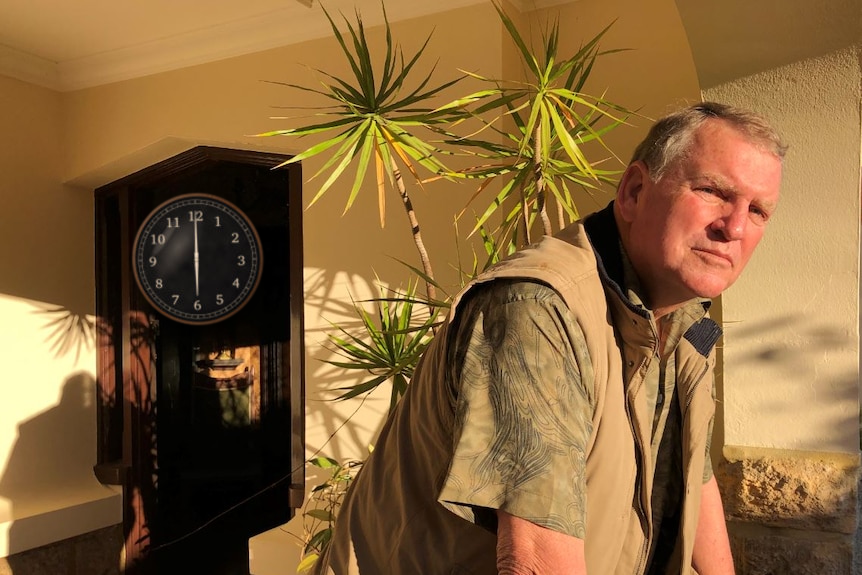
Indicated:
h=6 m=0
